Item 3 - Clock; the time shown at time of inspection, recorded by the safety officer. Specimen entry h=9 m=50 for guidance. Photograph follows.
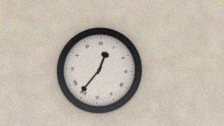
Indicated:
h=12 m=36
